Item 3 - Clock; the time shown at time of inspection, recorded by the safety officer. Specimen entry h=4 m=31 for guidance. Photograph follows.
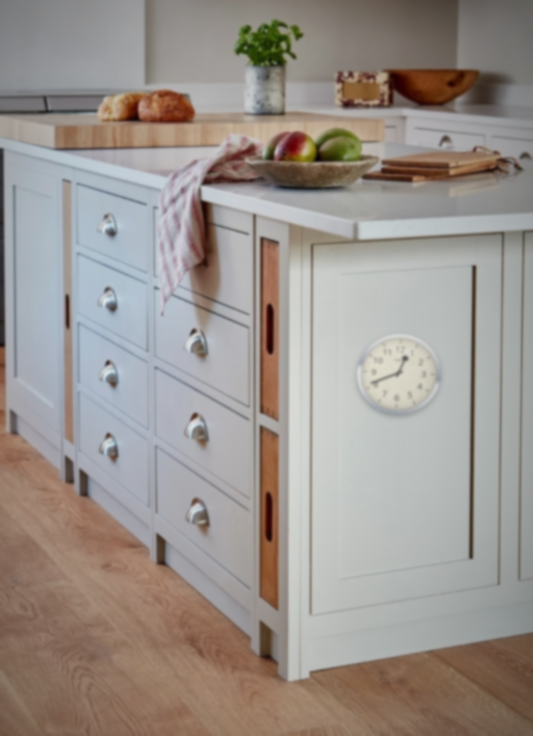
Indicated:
h=12 m=41
